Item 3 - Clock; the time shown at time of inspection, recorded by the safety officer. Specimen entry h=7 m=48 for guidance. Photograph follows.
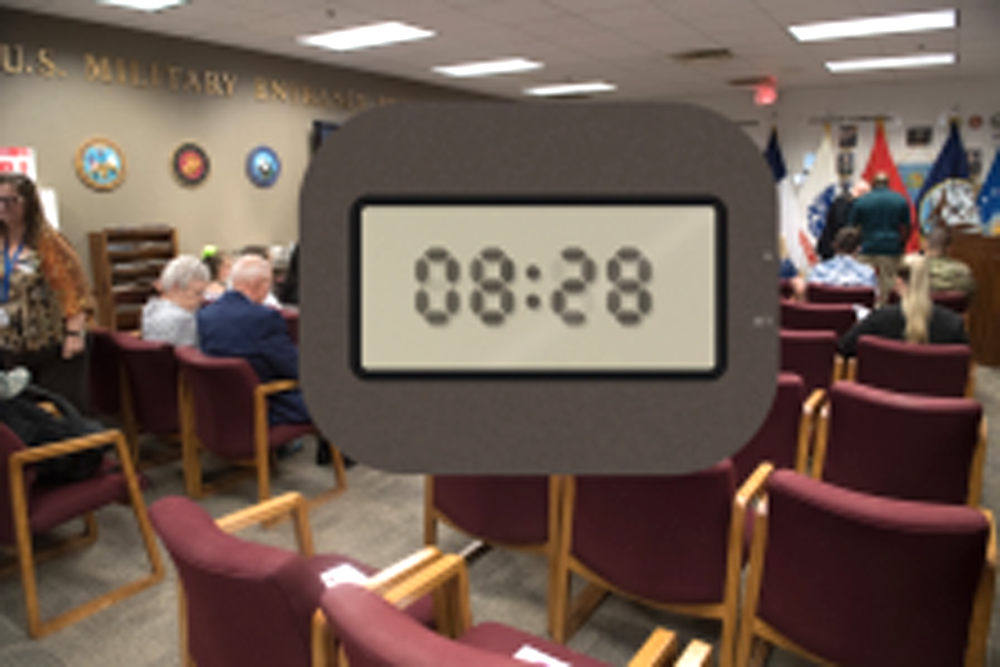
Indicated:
h=8 m=28
